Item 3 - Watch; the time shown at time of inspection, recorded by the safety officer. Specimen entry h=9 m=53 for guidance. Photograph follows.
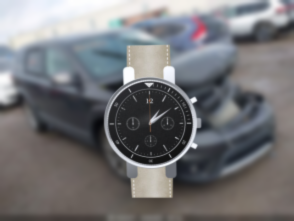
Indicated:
h=1 m=9
